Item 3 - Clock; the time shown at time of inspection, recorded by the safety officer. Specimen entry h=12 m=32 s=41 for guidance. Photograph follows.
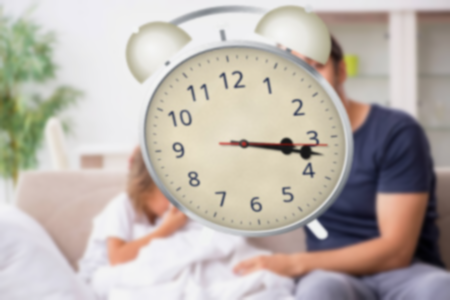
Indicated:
h=3 m=17 s=16
